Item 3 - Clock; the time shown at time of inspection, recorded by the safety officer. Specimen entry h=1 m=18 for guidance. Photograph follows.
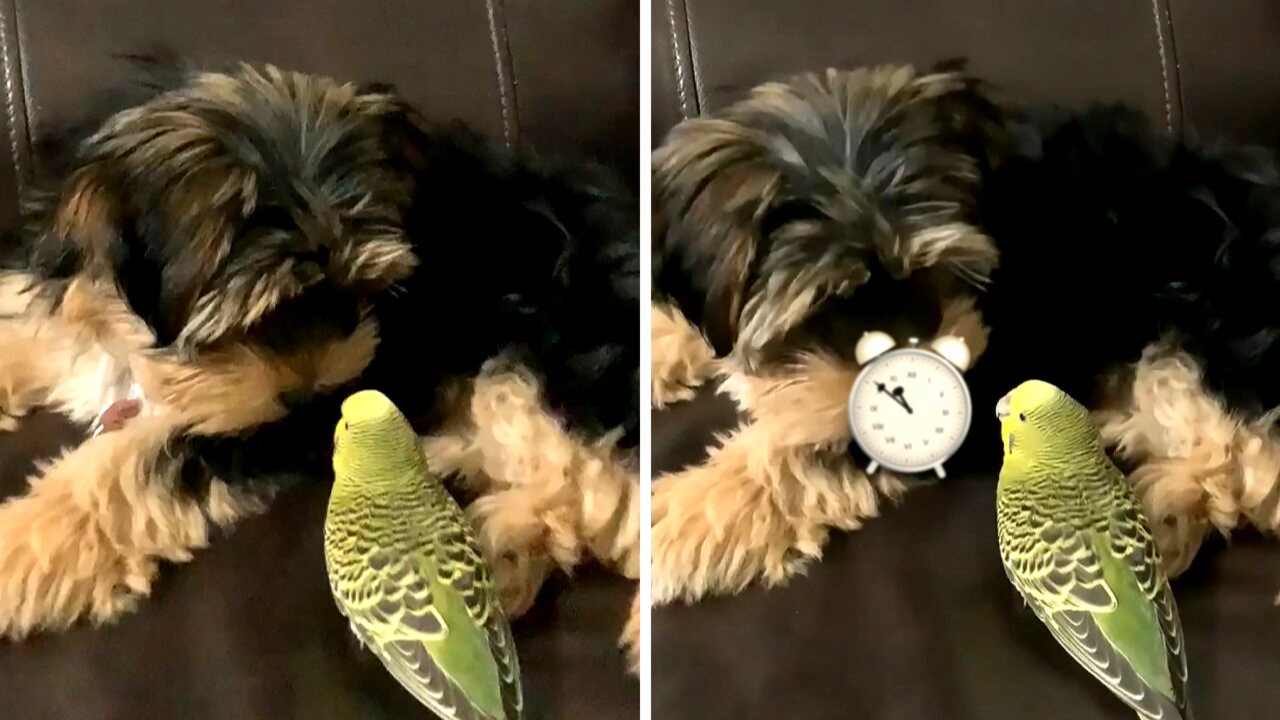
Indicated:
h=10 m=51
